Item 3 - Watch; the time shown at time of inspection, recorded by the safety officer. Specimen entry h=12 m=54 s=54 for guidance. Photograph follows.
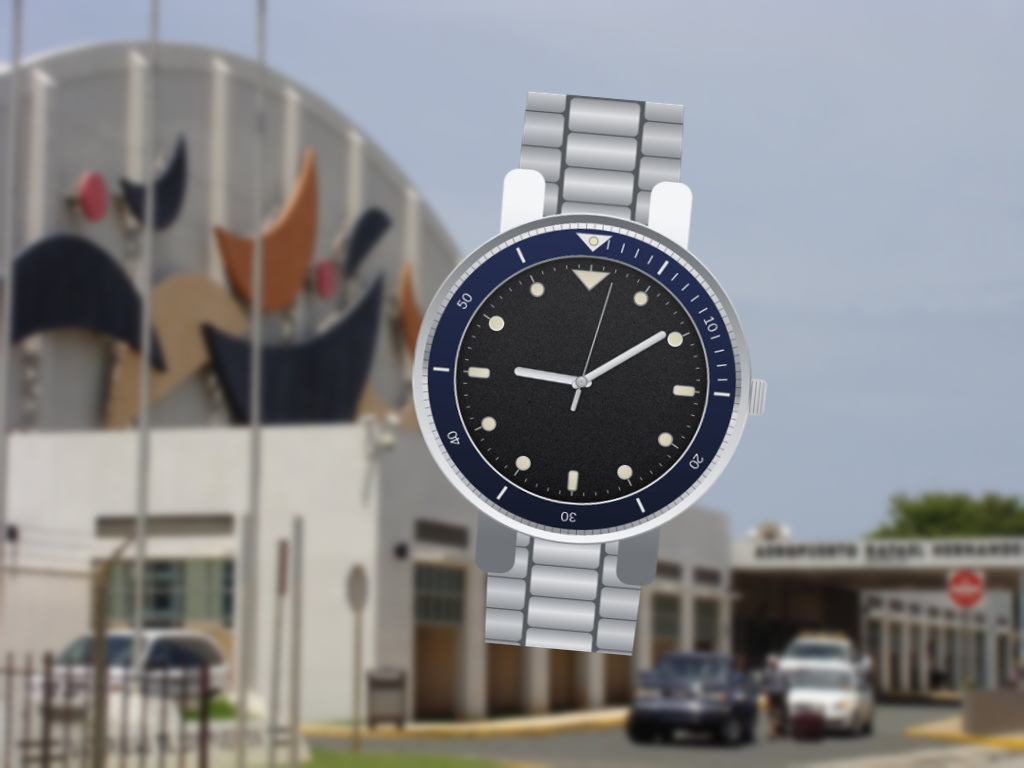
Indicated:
h=9 m=9 s=2
